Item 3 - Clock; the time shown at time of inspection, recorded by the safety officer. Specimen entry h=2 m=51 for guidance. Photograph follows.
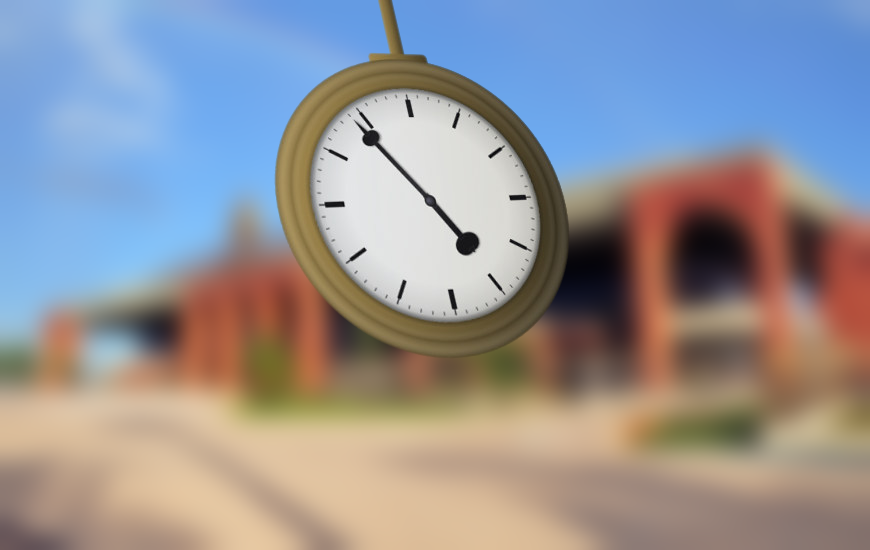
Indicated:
h=4 m=54
